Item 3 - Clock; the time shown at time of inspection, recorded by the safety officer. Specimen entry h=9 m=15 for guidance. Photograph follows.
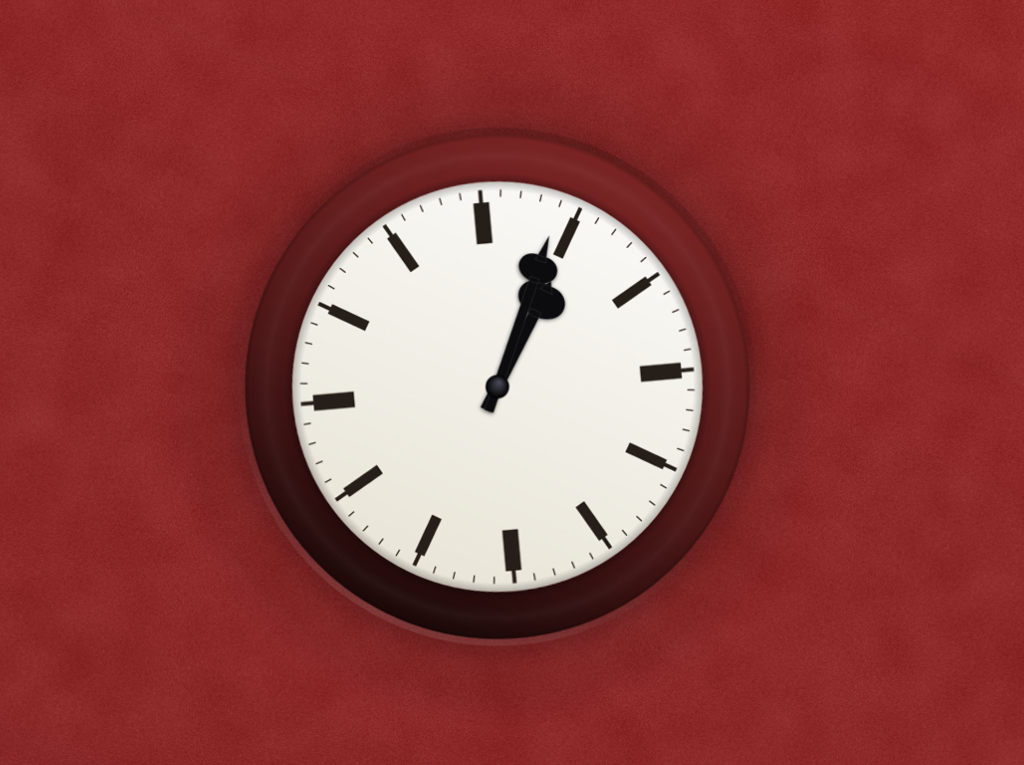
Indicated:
h=1 m=4
